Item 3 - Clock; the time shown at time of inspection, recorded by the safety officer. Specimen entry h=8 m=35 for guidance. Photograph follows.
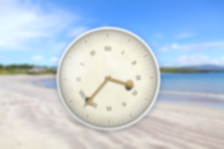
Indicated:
h=3 m=37
